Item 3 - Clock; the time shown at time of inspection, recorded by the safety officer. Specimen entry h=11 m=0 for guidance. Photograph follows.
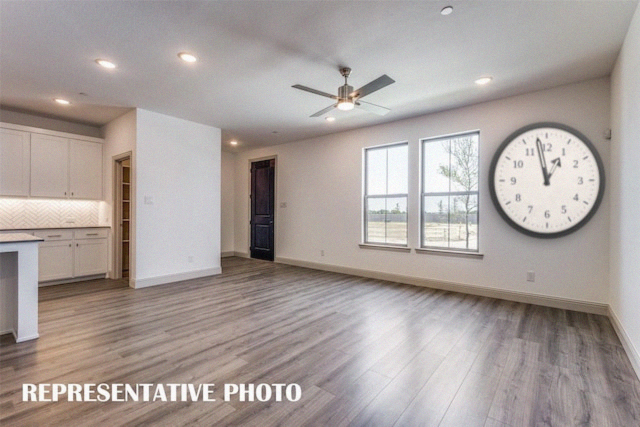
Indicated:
h=12 m=58
